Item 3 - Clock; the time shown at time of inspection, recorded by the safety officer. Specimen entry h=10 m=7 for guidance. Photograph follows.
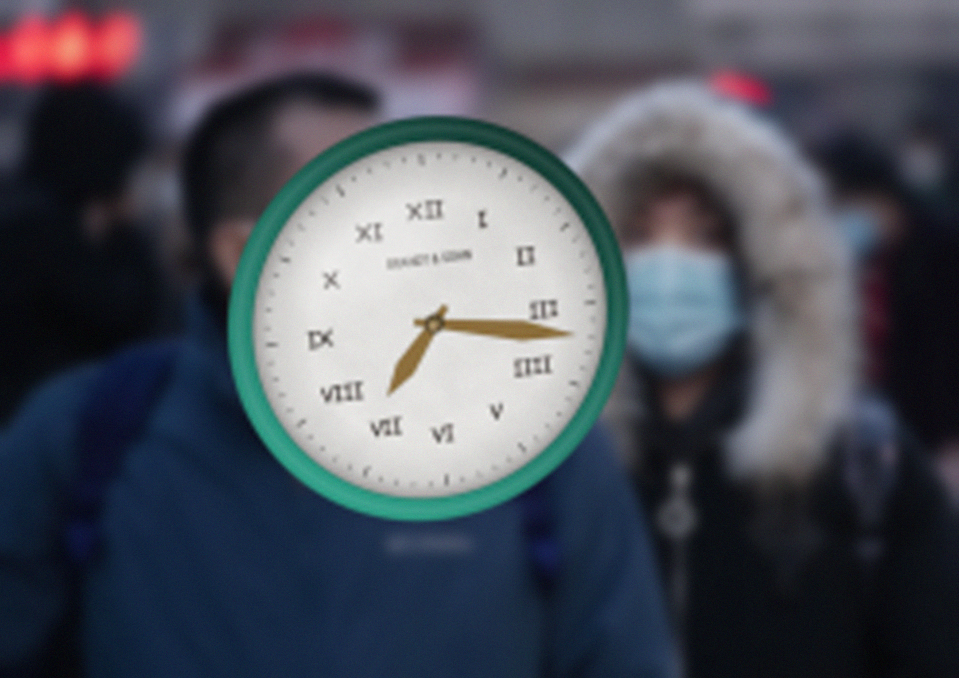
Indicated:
h=7 m=17
